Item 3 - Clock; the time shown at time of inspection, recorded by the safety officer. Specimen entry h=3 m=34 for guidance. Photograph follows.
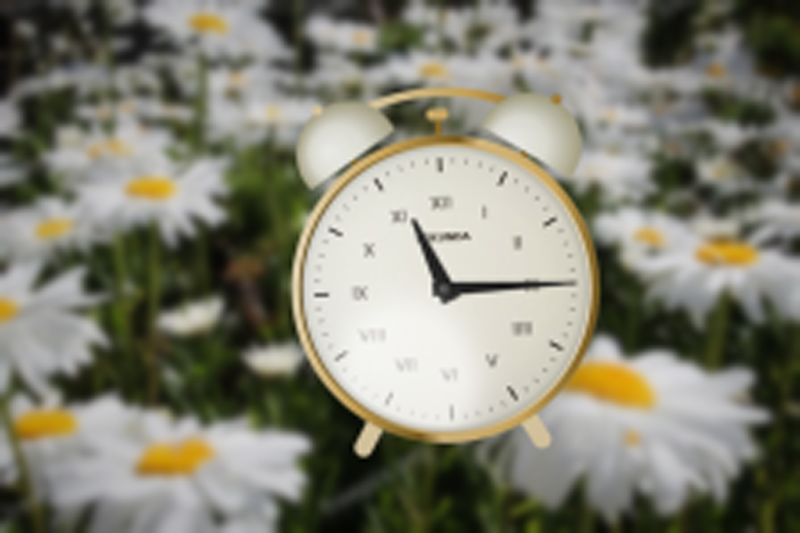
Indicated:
h=11 m=15
